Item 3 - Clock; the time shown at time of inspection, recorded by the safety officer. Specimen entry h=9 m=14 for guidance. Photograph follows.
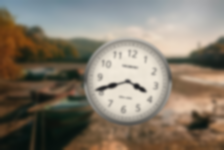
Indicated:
h=3 m=41
